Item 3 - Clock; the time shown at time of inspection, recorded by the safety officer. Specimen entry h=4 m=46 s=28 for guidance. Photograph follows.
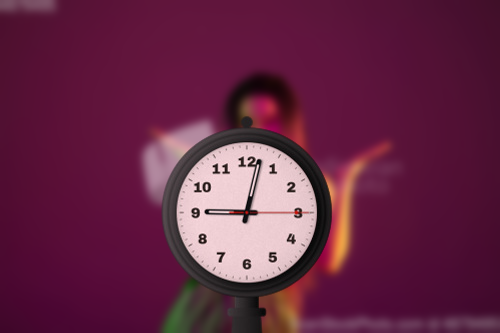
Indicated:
h=9 m=2 s=15
